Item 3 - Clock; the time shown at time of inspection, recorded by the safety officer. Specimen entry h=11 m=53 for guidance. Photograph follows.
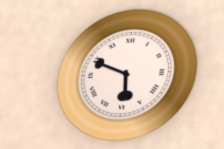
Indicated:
h=5 m=49
